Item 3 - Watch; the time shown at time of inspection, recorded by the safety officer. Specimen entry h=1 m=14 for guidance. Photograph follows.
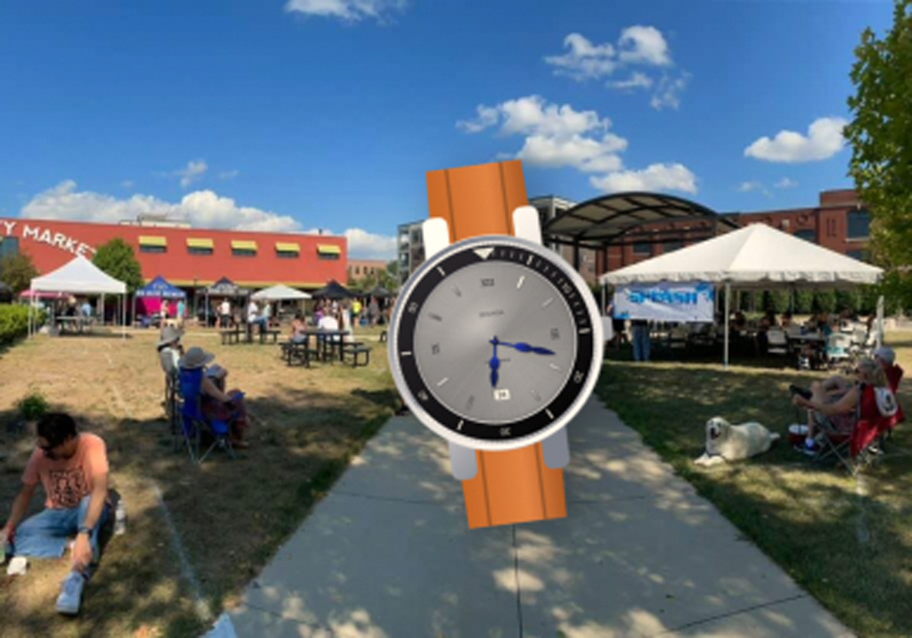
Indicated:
h=6 m=18
